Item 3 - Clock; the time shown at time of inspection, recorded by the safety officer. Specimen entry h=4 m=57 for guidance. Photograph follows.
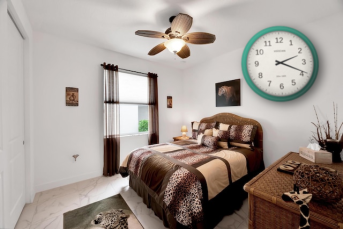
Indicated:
h=2 m=19
